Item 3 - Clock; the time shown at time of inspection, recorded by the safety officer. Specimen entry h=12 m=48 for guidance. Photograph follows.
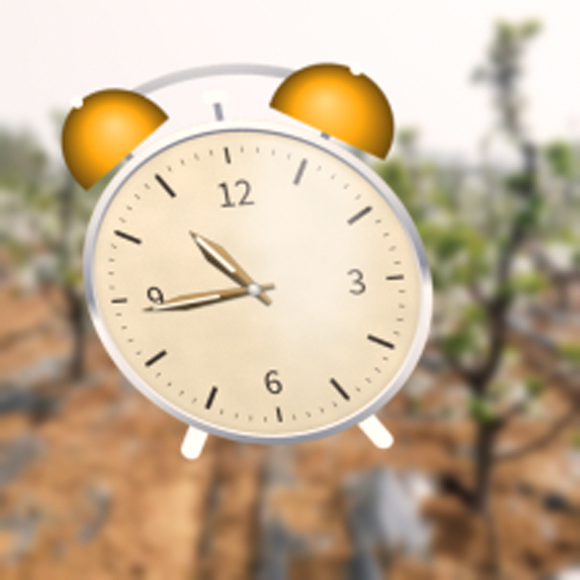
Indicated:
h=10 m=44
